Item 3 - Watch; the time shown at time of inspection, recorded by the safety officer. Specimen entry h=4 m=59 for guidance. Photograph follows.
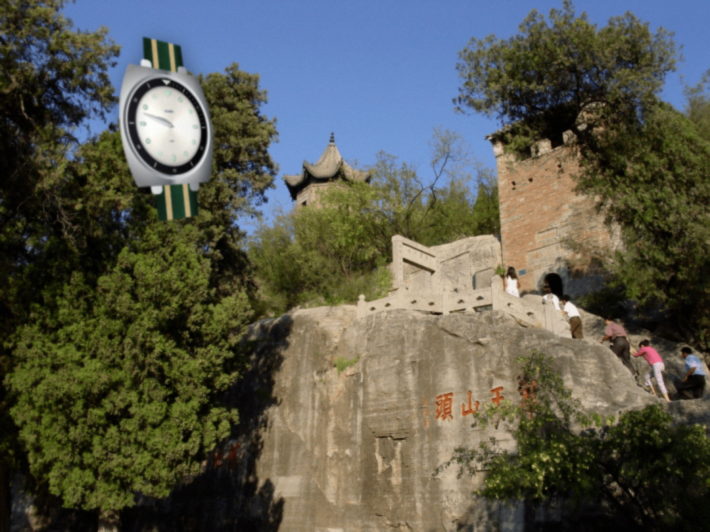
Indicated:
h=9 m=48
